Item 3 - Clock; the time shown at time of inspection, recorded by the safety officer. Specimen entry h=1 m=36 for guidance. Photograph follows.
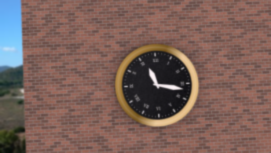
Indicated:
h=11 m=17
